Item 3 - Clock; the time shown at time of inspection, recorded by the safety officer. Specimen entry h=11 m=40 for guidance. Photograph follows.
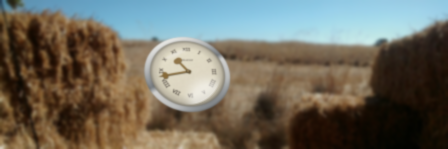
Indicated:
h=10 m=43
